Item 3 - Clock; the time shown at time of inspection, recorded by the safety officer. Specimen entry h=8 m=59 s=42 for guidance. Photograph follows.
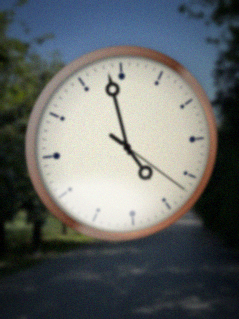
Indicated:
h=4 m=58 s=22
